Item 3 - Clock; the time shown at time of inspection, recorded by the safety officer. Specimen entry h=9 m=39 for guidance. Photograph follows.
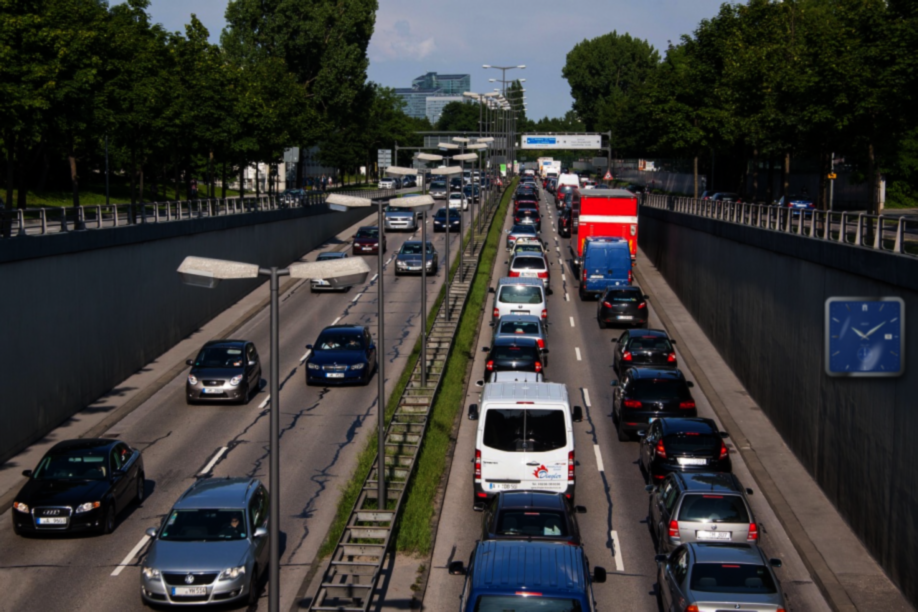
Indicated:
h=10 m=9
